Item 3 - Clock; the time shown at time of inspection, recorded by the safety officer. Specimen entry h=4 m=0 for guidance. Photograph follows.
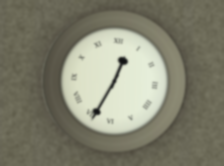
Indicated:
h=12 m=34
